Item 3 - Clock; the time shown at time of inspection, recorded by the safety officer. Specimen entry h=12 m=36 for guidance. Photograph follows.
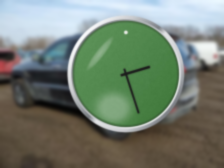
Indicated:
h=2 m=27
